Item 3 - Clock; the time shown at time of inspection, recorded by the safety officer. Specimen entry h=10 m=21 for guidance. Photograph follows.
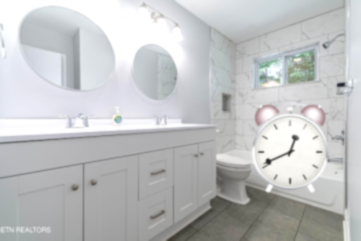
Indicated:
h=12 m=41
